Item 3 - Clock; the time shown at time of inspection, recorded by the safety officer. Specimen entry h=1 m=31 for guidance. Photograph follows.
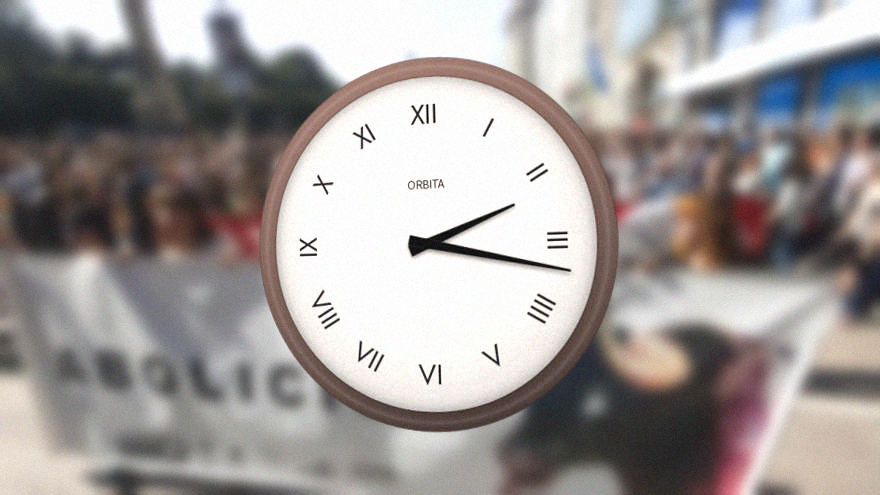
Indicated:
h=2 m=17
